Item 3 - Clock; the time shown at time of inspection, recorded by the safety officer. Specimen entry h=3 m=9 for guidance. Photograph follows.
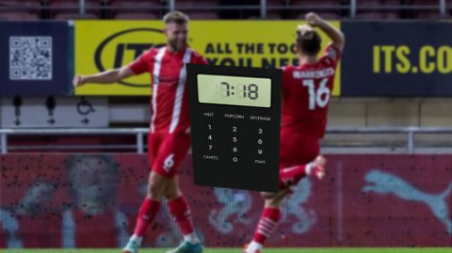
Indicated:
h=7 m=18
